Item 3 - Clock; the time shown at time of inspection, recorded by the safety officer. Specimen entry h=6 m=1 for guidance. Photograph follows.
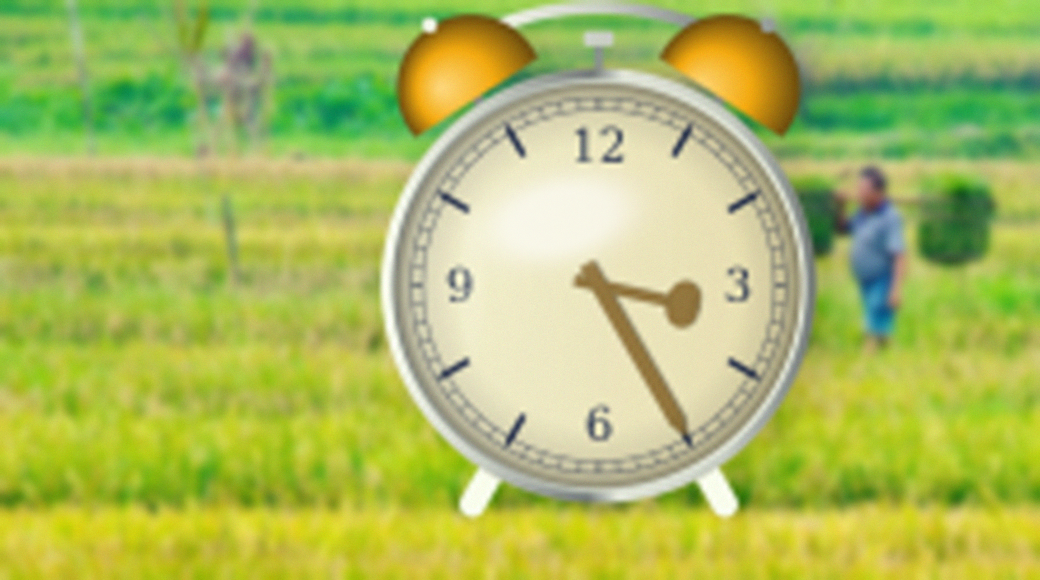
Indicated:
h=3 m=25
